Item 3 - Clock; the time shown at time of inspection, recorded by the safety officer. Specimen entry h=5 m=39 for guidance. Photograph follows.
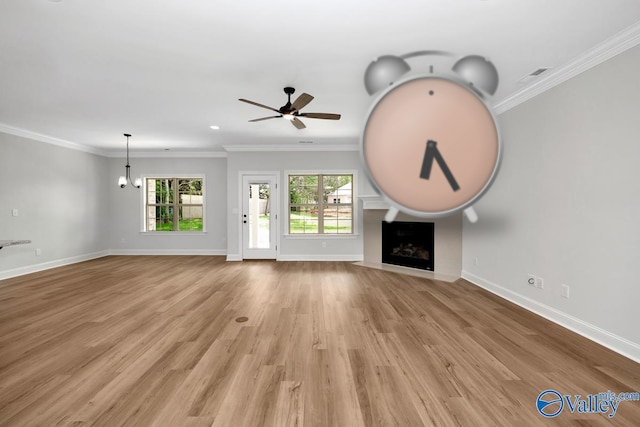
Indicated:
h=6 m=25
